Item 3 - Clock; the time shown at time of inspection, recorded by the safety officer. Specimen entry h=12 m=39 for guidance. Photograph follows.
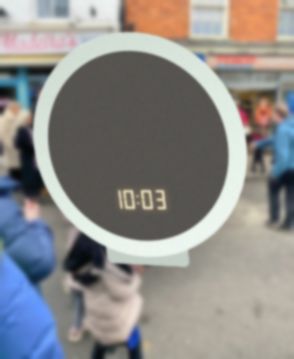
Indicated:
h=10 m=3
